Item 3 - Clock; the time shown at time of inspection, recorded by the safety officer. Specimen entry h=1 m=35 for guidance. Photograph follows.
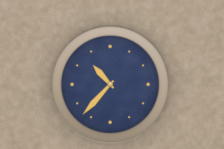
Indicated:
h=10 m=37
